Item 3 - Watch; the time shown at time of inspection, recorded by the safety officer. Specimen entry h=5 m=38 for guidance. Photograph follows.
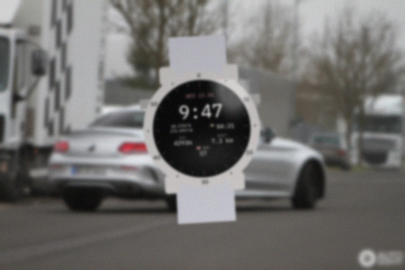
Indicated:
h=9 m=47
